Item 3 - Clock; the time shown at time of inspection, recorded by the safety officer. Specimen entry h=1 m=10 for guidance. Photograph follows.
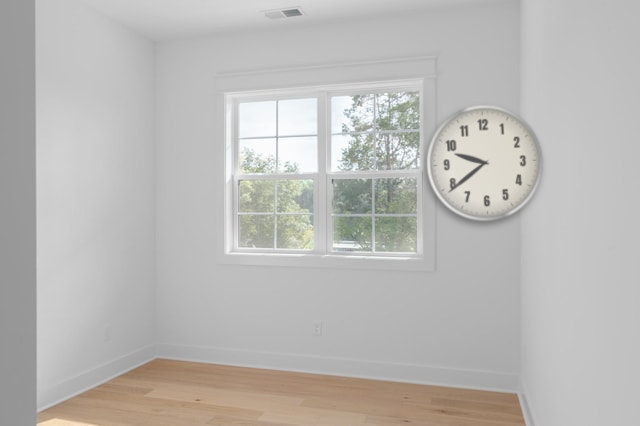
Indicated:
h=9 m=39
